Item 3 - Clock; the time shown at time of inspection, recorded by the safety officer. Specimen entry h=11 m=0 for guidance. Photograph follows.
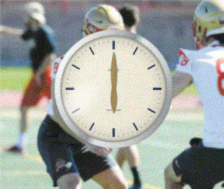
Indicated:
h=6 m=0
